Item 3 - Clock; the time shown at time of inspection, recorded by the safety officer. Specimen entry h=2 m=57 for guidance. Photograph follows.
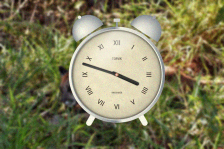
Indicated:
h=3 m=48
